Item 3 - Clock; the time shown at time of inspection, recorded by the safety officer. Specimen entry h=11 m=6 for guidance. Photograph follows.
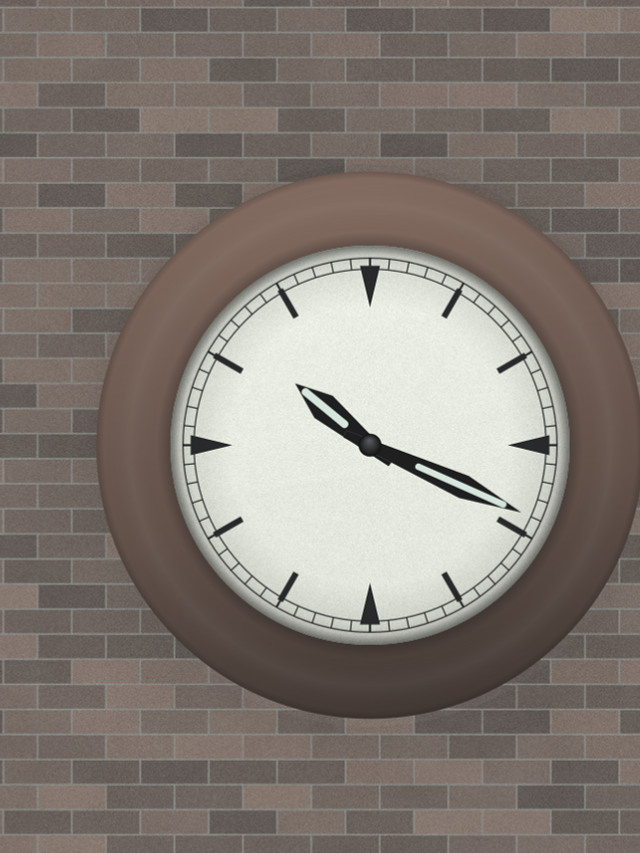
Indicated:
h=10 m=19
